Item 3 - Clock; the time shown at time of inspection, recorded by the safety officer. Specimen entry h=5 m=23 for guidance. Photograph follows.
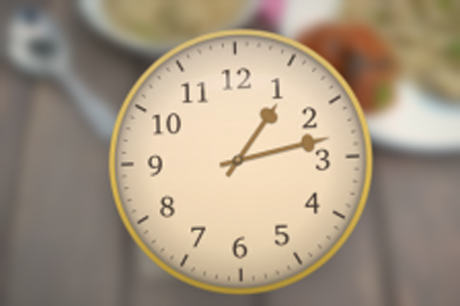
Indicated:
h=1 m=13
